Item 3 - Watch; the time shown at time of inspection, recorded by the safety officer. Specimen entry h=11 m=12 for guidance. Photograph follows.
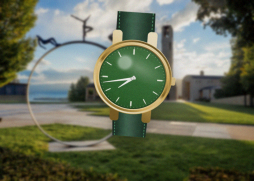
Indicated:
h=7 m=43
